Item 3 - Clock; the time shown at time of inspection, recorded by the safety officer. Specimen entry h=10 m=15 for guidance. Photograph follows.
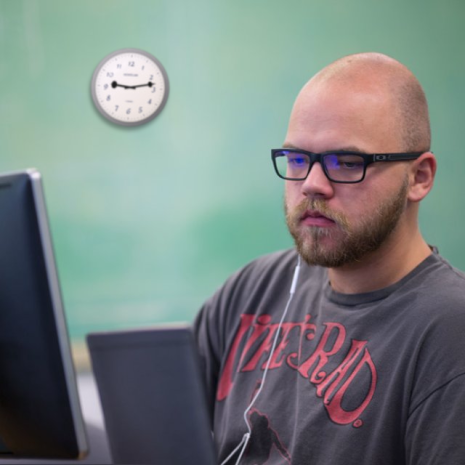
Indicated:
h=9 m=13
